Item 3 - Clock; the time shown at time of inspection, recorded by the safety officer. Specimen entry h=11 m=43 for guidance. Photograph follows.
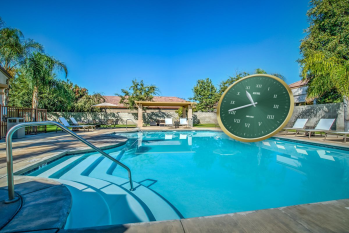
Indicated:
h=10 m=41
